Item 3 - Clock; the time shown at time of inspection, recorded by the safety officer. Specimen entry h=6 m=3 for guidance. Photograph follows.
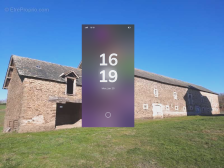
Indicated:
h=16 m=19
